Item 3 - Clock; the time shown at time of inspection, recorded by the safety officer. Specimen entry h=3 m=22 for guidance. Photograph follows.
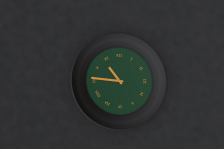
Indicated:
h=10 m=46
